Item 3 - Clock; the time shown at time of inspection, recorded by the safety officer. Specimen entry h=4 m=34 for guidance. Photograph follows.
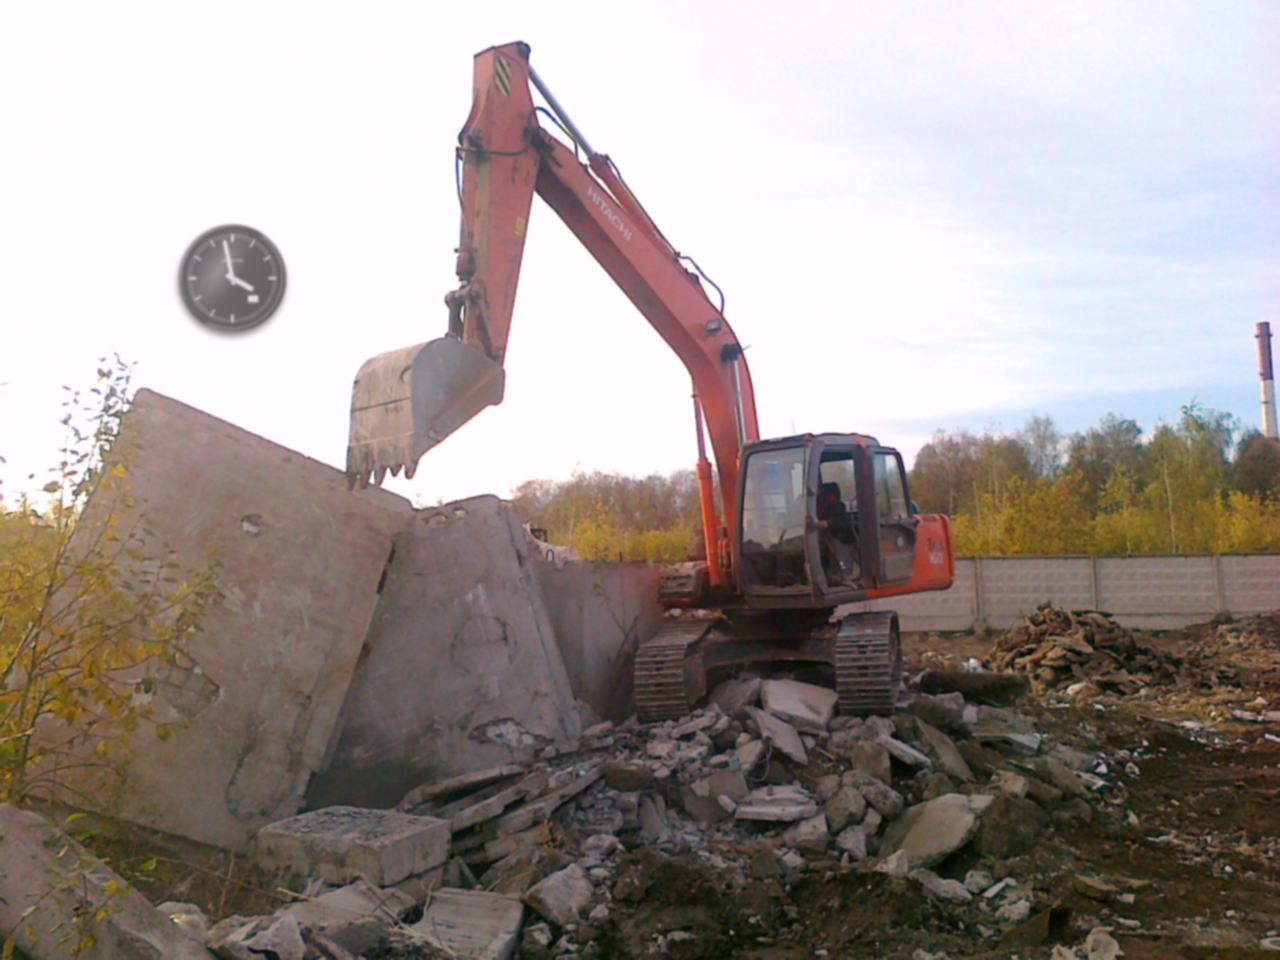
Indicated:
h=3 m=58
